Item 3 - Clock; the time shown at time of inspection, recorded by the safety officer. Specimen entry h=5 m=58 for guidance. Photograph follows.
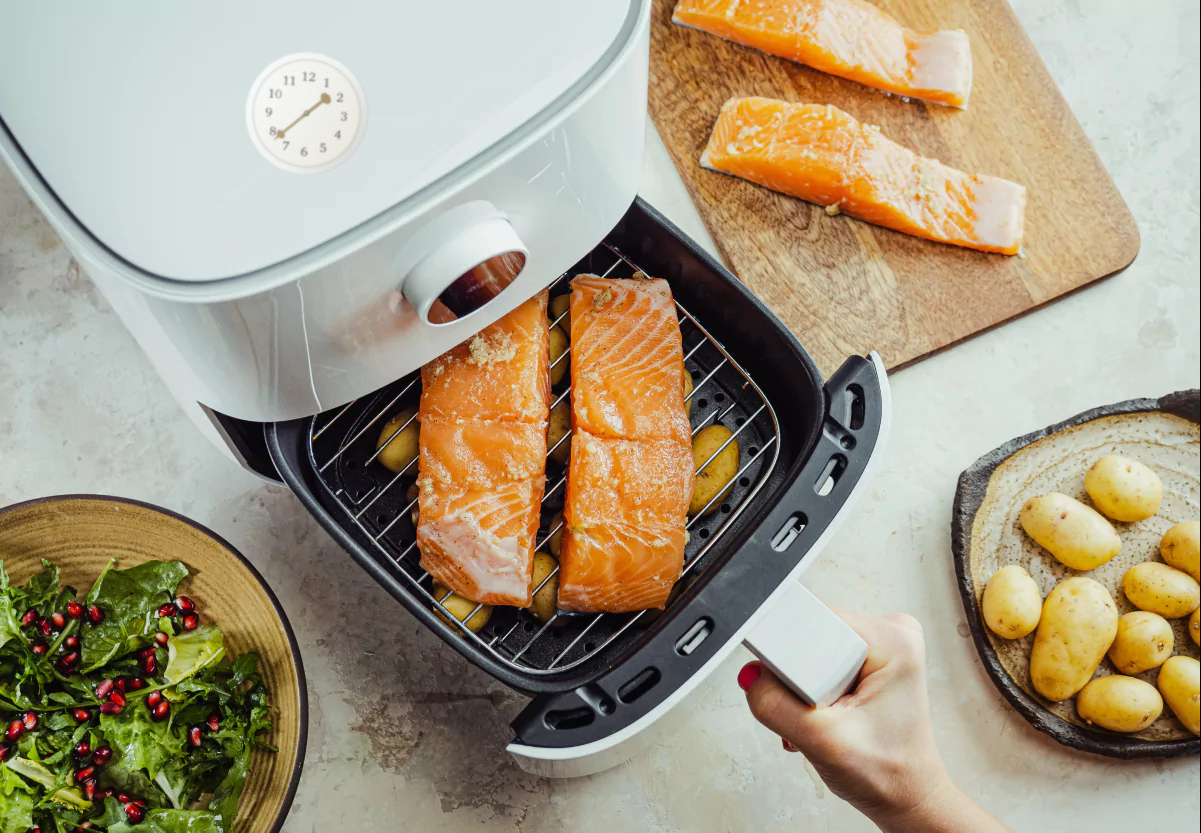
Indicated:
h=1 m=38
